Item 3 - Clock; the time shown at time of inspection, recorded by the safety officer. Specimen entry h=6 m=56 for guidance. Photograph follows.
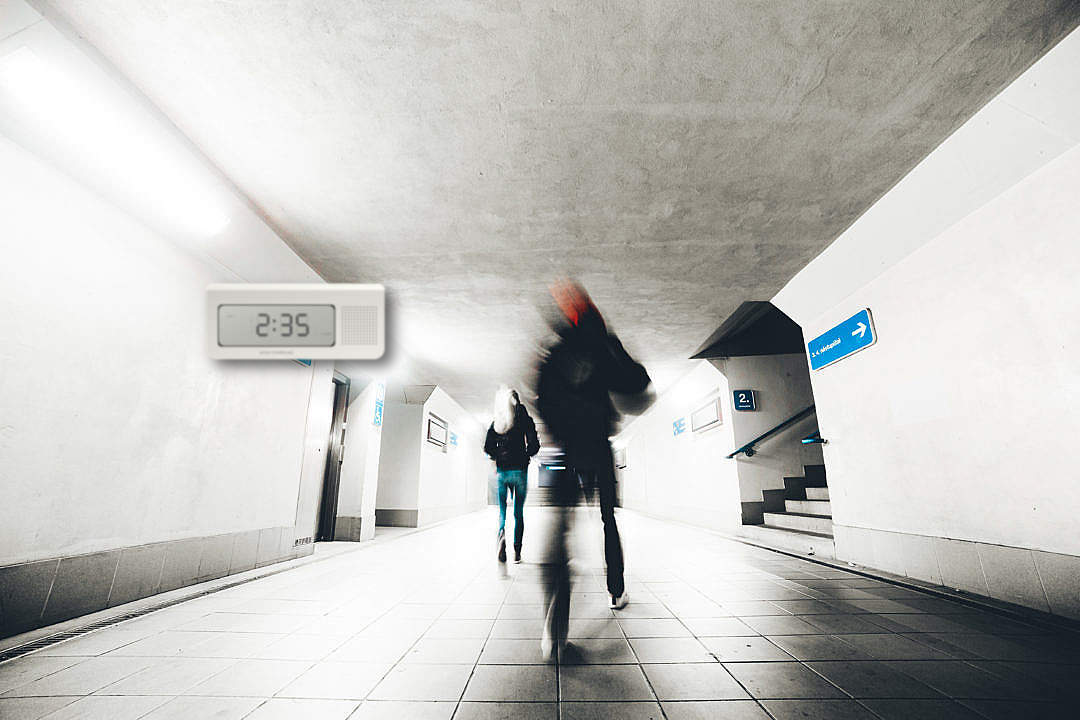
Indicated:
h=2 m=35
